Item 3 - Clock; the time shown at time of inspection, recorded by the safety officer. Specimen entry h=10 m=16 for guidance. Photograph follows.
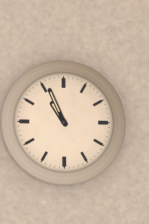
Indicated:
h=10 m=56
